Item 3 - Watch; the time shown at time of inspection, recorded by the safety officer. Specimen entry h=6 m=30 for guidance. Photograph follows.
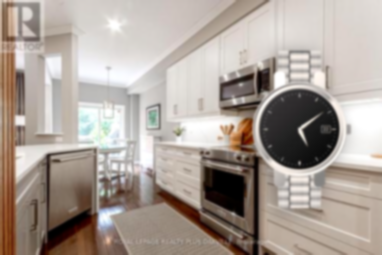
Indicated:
h=5 m=9
